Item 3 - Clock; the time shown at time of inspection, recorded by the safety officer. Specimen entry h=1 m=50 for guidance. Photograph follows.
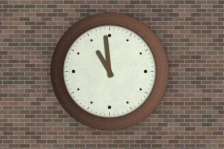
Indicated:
h=10 m=59
